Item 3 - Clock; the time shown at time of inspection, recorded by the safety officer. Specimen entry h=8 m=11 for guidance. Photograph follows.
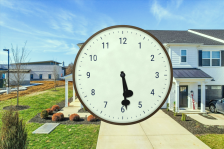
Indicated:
h=5 m=29
